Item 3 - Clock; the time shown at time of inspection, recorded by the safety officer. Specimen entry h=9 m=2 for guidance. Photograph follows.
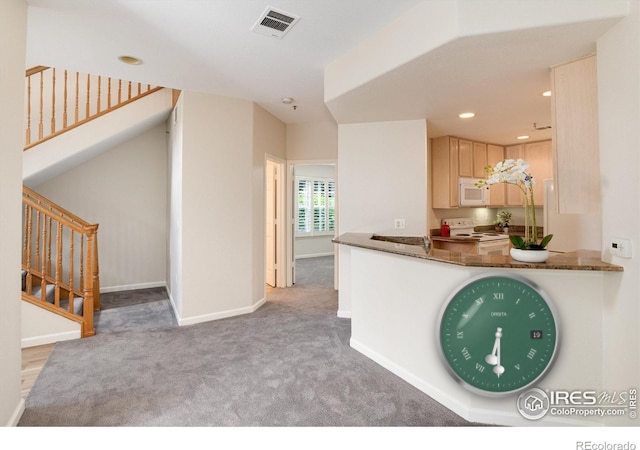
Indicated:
h=6 m=30
